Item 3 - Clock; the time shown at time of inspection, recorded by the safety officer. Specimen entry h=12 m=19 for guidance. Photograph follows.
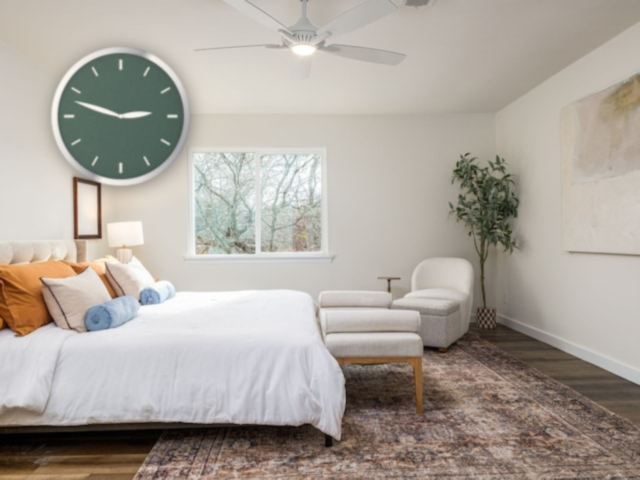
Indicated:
h=2 m=48
